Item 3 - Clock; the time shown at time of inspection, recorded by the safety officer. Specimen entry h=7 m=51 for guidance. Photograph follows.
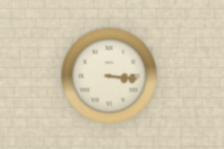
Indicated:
h=3 m=16
